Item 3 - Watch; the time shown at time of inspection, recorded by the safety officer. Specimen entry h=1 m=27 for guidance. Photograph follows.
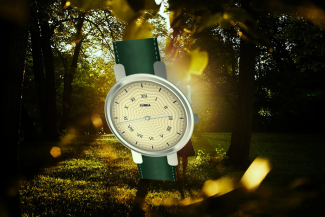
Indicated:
h=2 m=43
